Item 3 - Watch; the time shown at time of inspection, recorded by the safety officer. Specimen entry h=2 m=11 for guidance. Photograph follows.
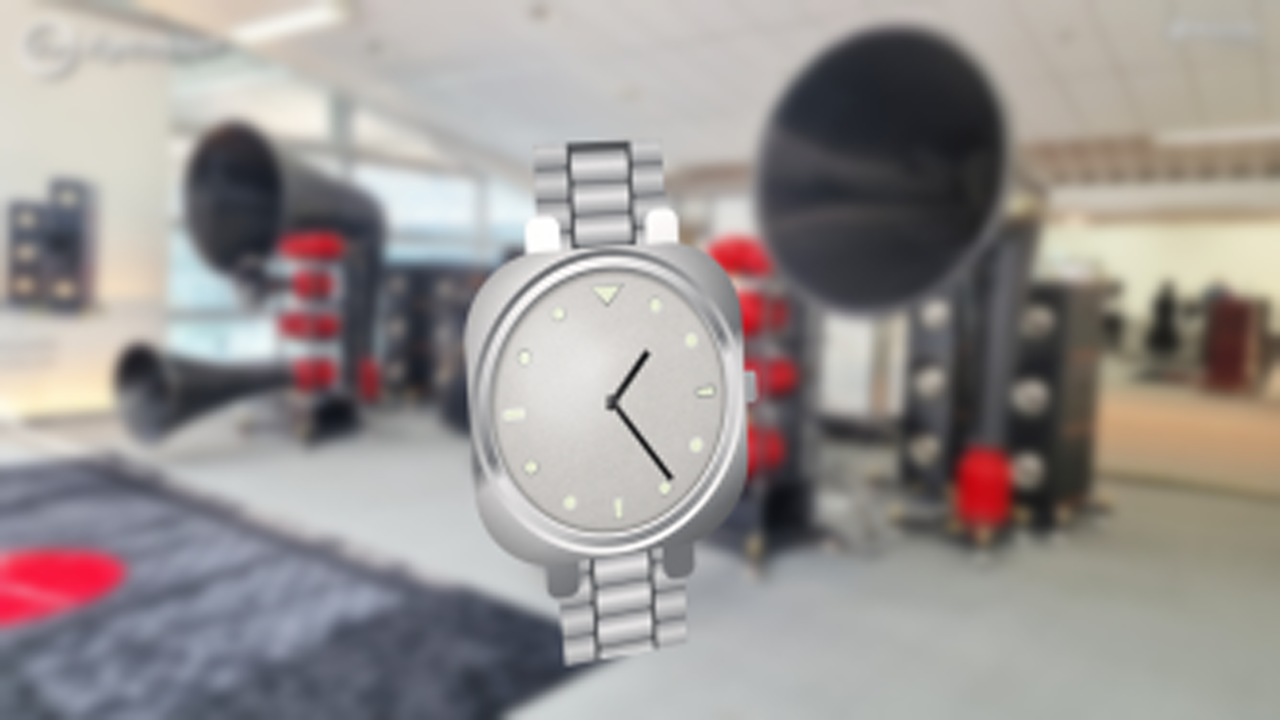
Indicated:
h=1 m=24
